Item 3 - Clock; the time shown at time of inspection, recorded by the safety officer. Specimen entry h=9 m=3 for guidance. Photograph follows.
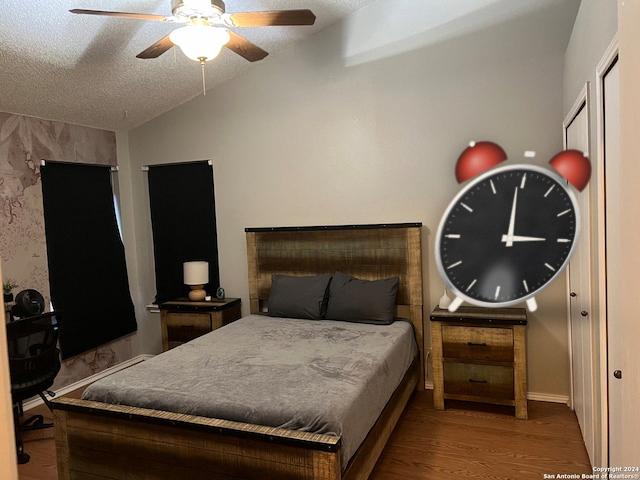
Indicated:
h=2 m=59
